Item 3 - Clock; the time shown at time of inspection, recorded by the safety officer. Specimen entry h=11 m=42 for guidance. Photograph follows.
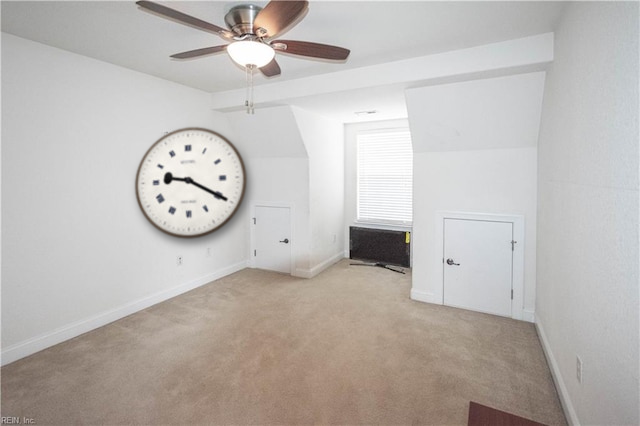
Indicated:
h=9 m=20
